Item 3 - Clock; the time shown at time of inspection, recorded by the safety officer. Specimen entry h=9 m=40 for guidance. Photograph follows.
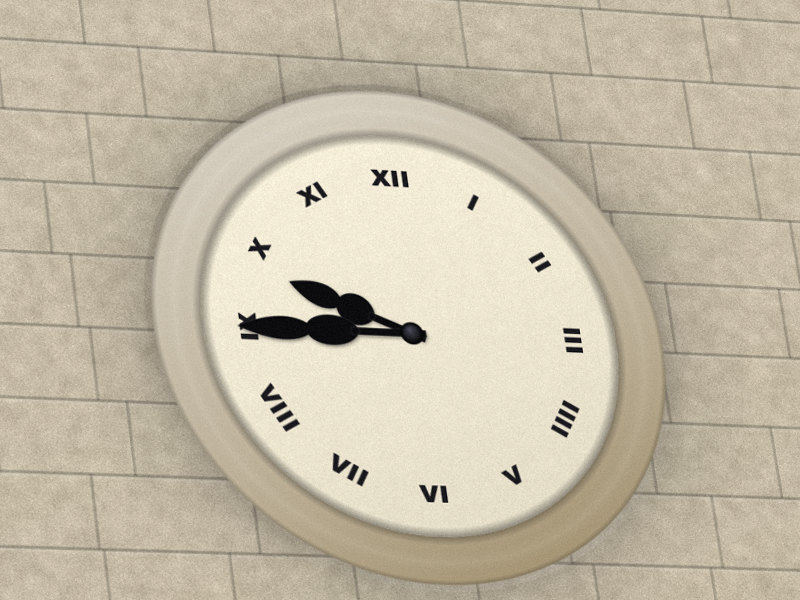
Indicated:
h=9 m=45
